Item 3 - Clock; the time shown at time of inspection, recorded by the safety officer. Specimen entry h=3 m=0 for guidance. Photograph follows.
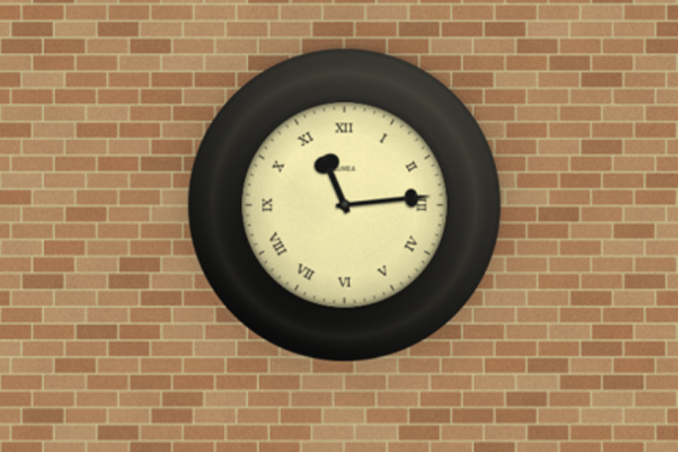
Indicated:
h=11 m=14
